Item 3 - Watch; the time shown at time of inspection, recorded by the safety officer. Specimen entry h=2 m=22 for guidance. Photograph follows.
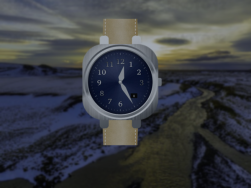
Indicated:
h=12 m=25
